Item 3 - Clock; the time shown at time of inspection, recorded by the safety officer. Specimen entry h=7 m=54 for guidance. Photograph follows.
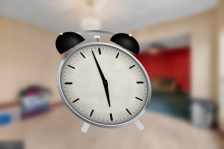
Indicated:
h=5 m=58
